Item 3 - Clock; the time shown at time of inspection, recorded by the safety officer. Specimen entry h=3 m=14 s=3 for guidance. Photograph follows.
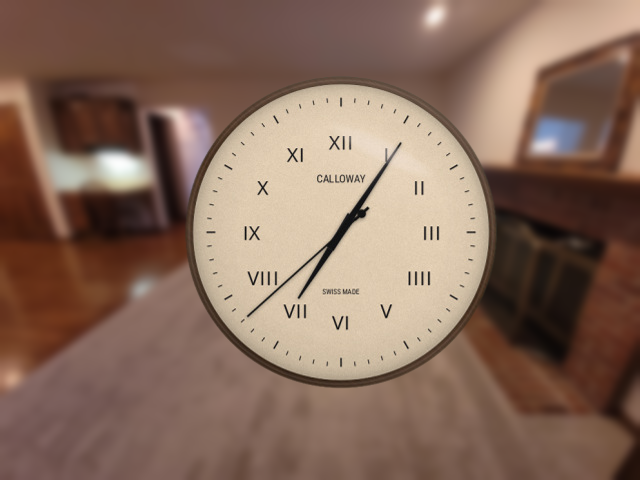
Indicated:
h=7 m=5 s=38
